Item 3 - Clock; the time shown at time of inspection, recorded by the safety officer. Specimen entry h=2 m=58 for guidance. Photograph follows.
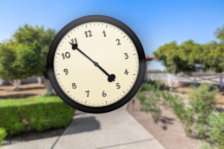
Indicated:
h=4 m=54
